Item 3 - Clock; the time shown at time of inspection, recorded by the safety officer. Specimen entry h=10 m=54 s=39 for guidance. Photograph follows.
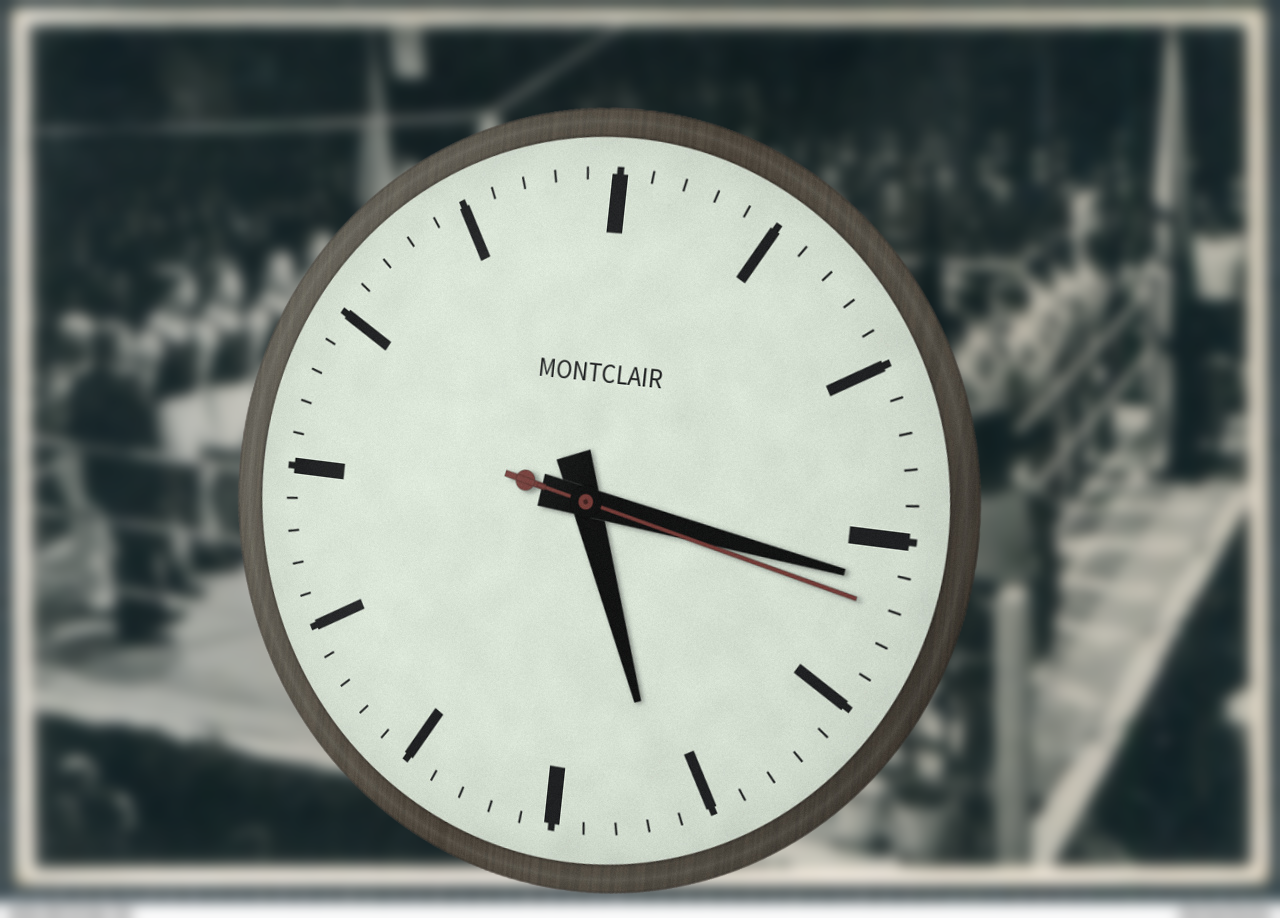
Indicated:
h=5 m=16 s=17
